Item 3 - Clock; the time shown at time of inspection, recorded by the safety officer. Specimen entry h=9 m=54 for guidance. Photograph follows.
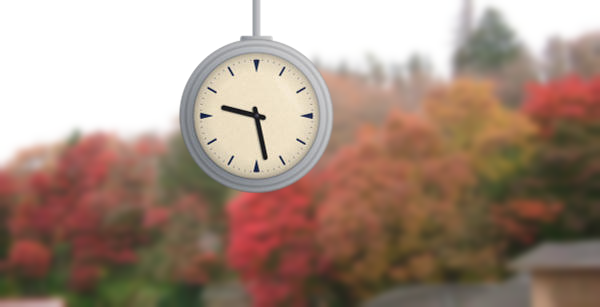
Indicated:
h=9 m=28
